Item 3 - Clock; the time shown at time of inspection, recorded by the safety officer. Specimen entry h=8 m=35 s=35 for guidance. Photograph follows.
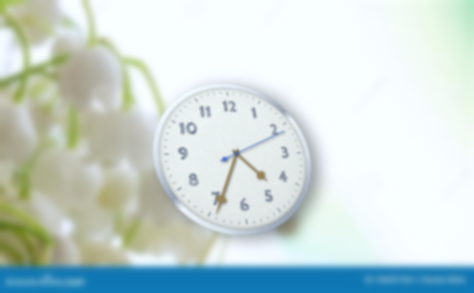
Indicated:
h=4 m=34 s=11
